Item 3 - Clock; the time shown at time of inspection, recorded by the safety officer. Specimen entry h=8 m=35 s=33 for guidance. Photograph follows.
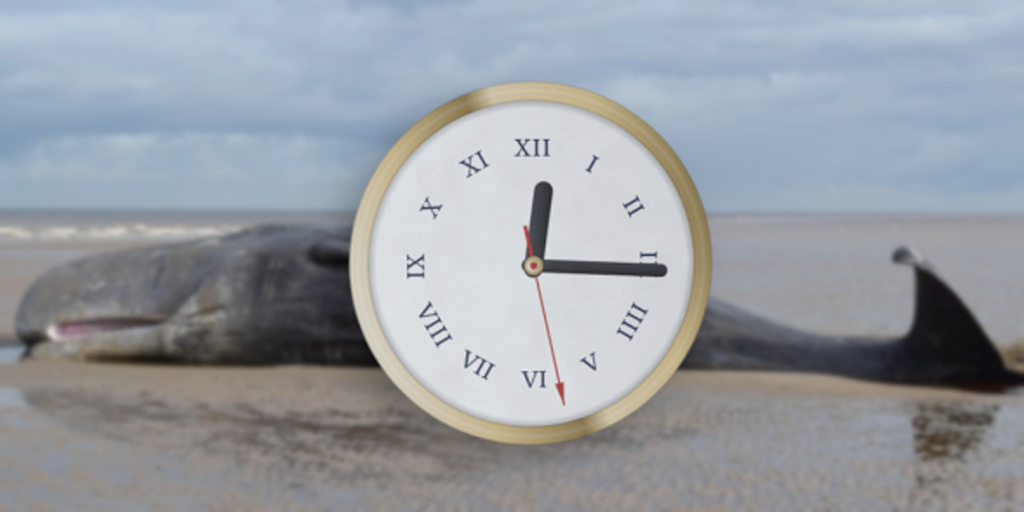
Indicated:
h=12 m=15 s=28
